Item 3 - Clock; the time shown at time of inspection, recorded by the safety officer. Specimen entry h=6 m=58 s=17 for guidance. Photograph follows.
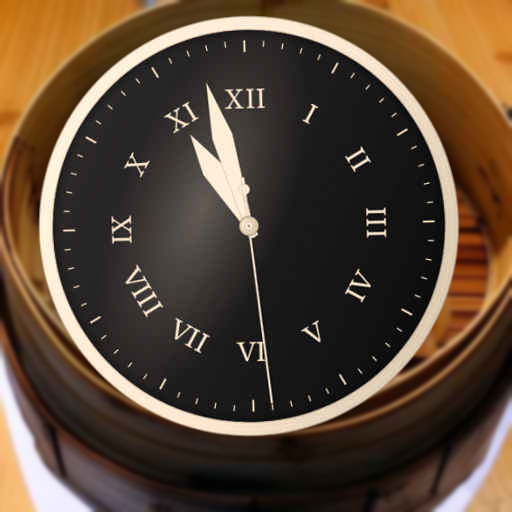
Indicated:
h=10 m=57 s=29
